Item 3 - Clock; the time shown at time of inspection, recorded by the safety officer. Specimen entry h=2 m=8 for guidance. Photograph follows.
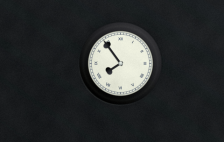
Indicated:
h=7 m=54
